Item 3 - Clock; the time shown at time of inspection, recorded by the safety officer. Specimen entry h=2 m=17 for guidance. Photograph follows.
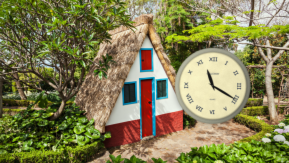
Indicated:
h=11 m=20
